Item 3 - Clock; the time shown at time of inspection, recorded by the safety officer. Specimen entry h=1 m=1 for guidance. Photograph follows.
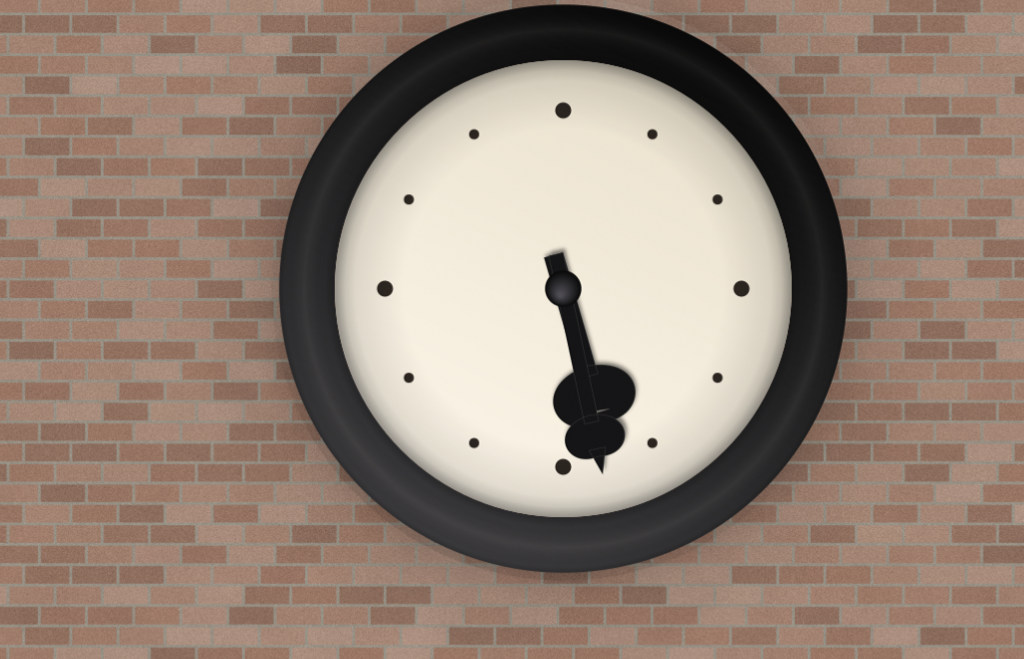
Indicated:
h=5 m=28
